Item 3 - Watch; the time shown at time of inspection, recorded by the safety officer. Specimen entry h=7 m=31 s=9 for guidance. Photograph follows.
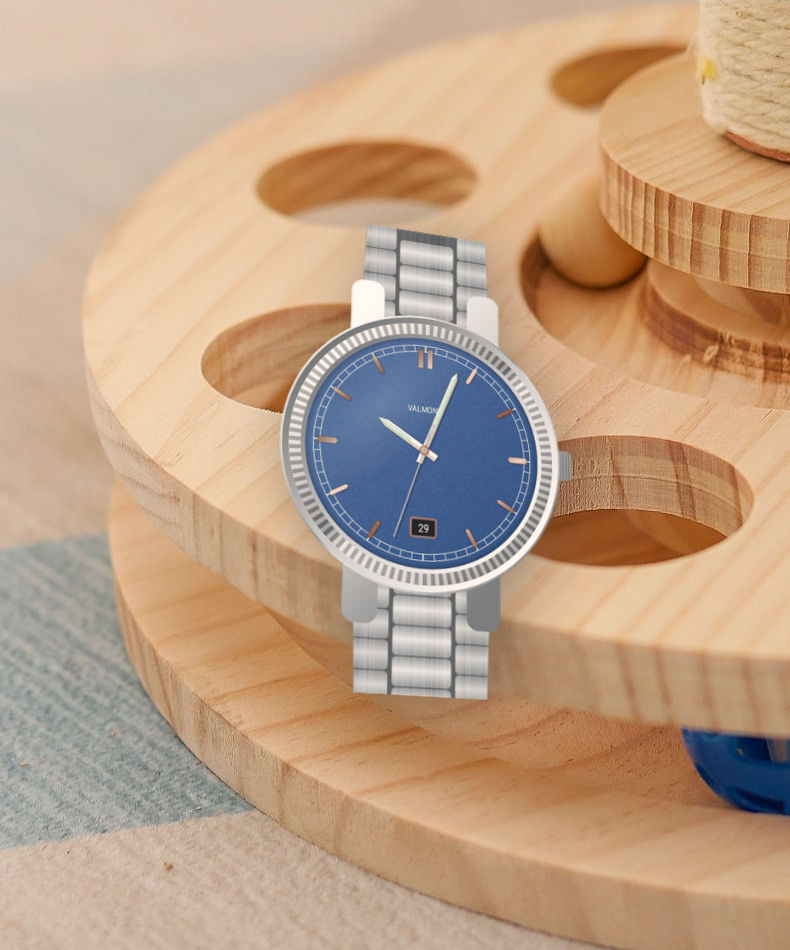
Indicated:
h=10 m=3 s=33
